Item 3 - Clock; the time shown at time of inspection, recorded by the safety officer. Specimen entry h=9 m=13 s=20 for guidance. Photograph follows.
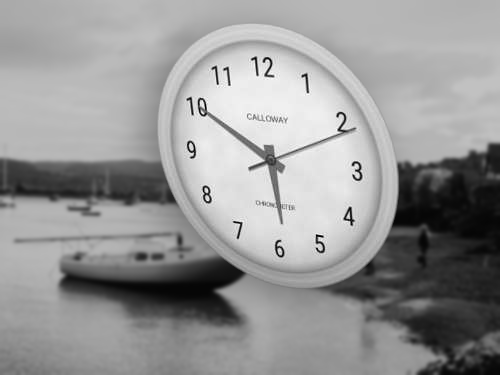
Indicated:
h=5 m=50 s=11
